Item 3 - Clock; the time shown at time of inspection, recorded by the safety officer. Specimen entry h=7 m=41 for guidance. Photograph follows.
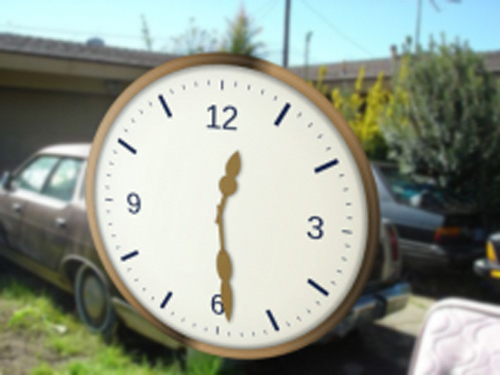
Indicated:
h=12 m=29
